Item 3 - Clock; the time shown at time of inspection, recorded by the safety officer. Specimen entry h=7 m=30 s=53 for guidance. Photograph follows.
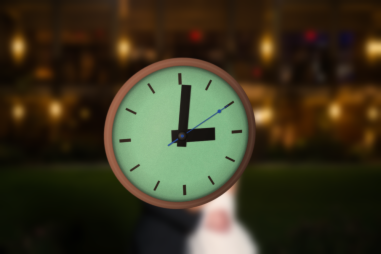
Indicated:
h=3 m=1 s=10
